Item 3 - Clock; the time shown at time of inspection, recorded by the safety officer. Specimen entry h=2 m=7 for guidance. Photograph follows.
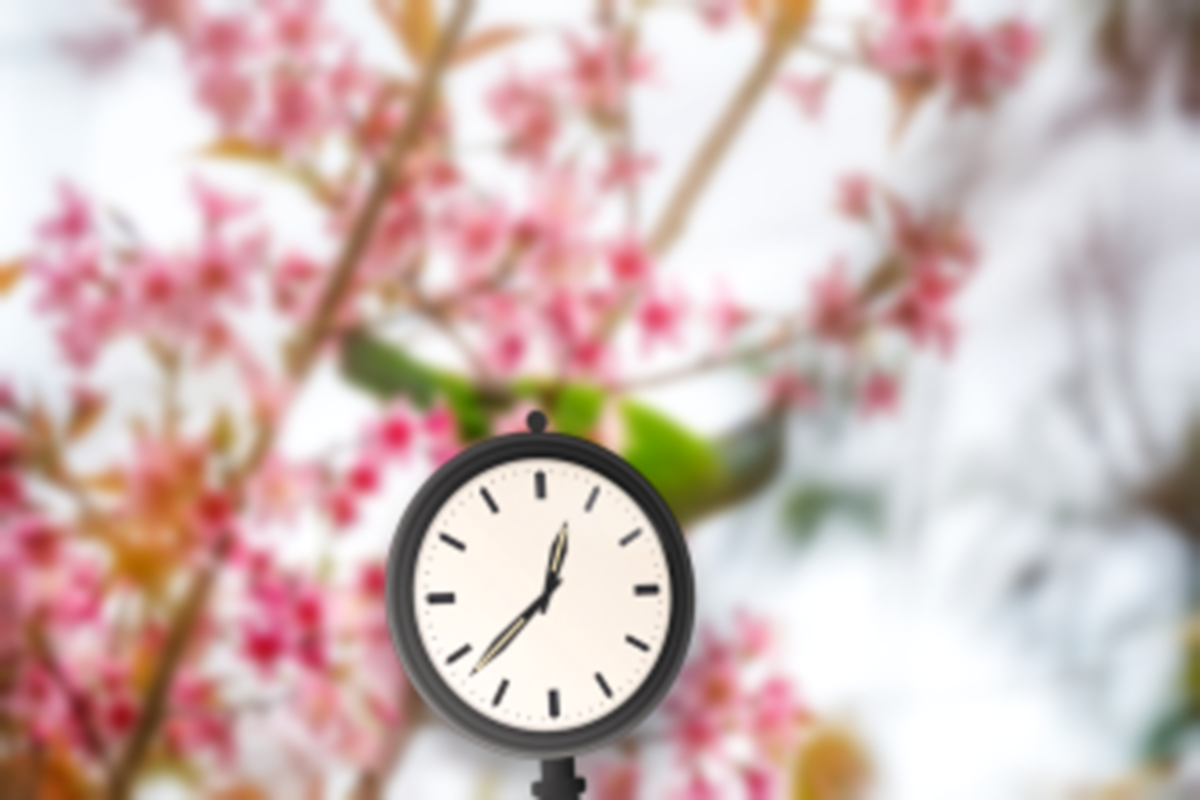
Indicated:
h=12 m=38
